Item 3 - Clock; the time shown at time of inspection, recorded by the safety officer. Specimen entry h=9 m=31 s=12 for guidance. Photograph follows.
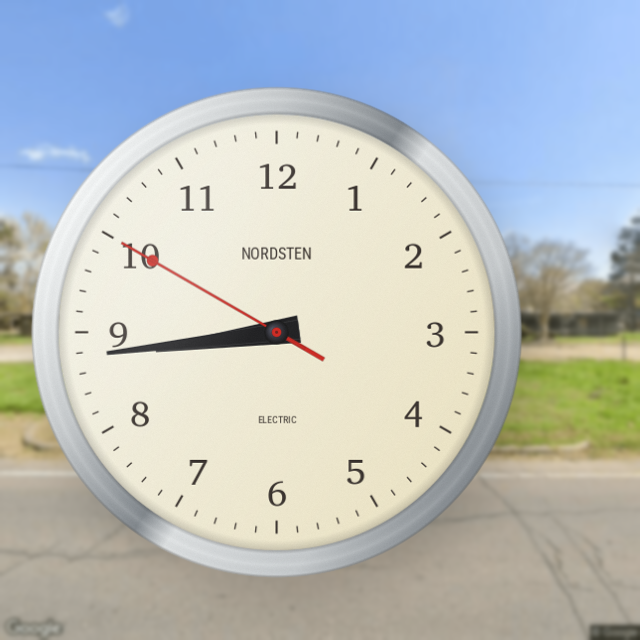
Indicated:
h=8 m=43 s=50
